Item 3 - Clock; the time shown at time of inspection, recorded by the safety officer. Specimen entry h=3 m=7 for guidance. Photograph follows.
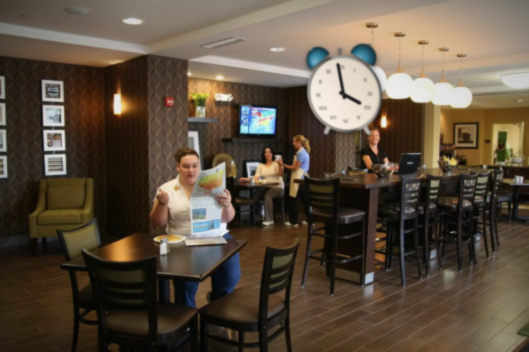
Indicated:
h=3 m=59
